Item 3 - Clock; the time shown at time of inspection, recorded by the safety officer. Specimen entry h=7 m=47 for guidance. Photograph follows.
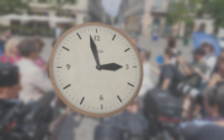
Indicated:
h=2 m=58
